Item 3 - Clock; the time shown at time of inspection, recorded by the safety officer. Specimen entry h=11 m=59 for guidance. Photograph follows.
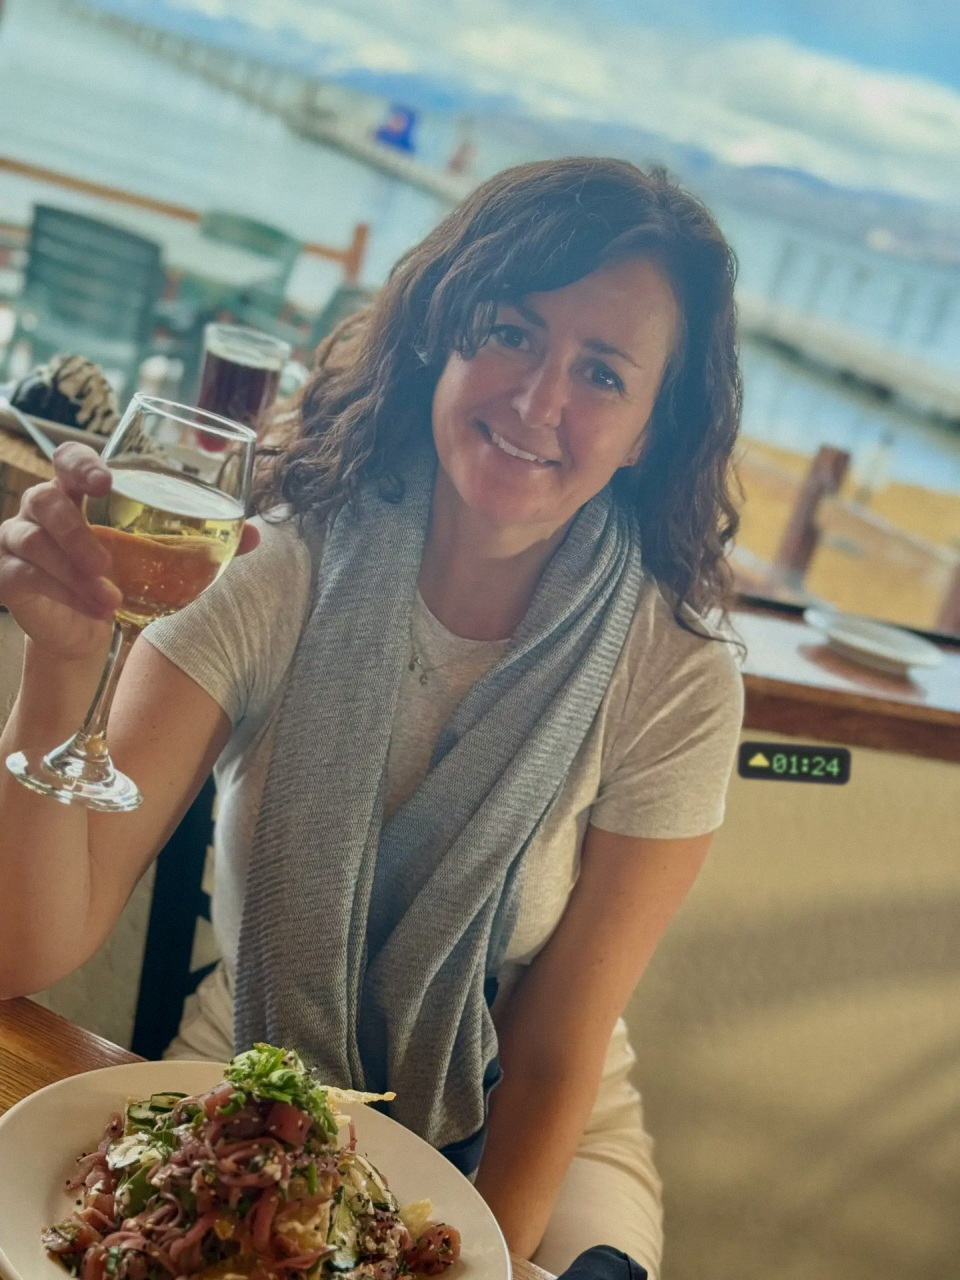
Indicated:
h=1 m=24
